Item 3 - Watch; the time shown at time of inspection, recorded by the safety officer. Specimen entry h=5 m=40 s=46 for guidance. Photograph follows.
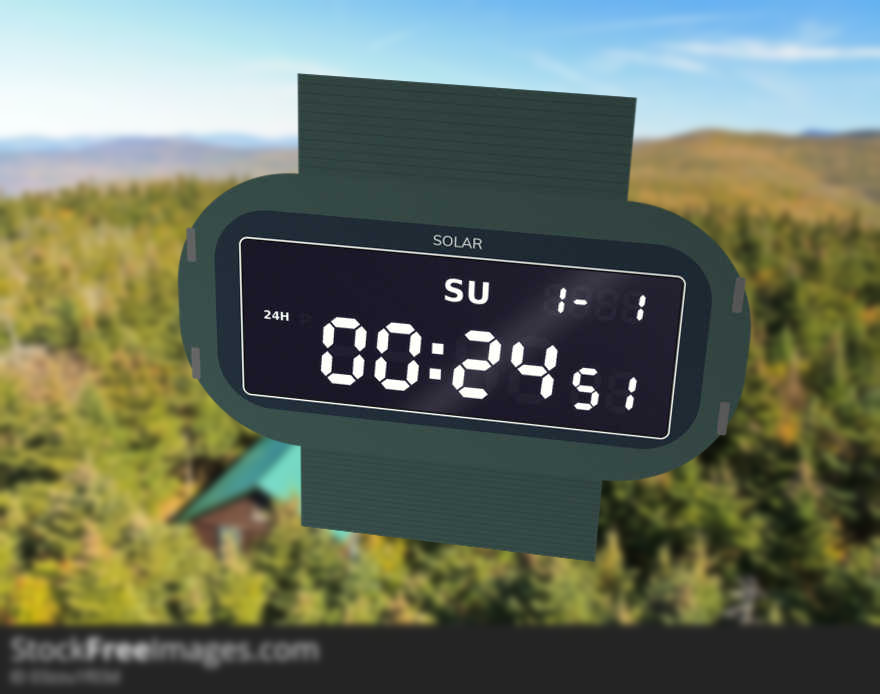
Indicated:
h=0 m=24 s=51
